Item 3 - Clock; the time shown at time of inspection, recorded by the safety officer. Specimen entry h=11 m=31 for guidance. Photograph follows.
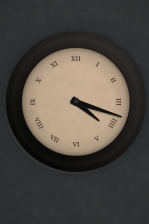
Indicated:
h=4 m=18
